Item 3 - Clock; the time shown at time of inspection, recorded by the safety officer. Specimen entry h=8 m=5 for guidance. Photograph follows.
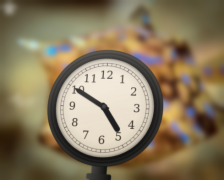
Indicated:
h=4 m=50
